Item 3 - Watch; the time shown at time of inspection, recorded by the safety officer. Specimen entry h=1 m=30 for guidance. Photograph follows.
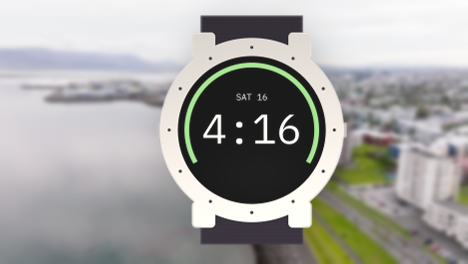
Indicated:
h=4 m=16
